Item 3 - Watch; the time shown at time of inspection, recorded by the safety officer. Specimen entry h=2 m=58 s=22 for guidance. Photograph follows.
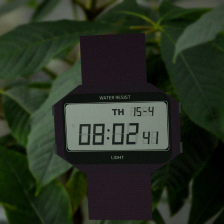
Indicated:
h=8 m=2 s=41
